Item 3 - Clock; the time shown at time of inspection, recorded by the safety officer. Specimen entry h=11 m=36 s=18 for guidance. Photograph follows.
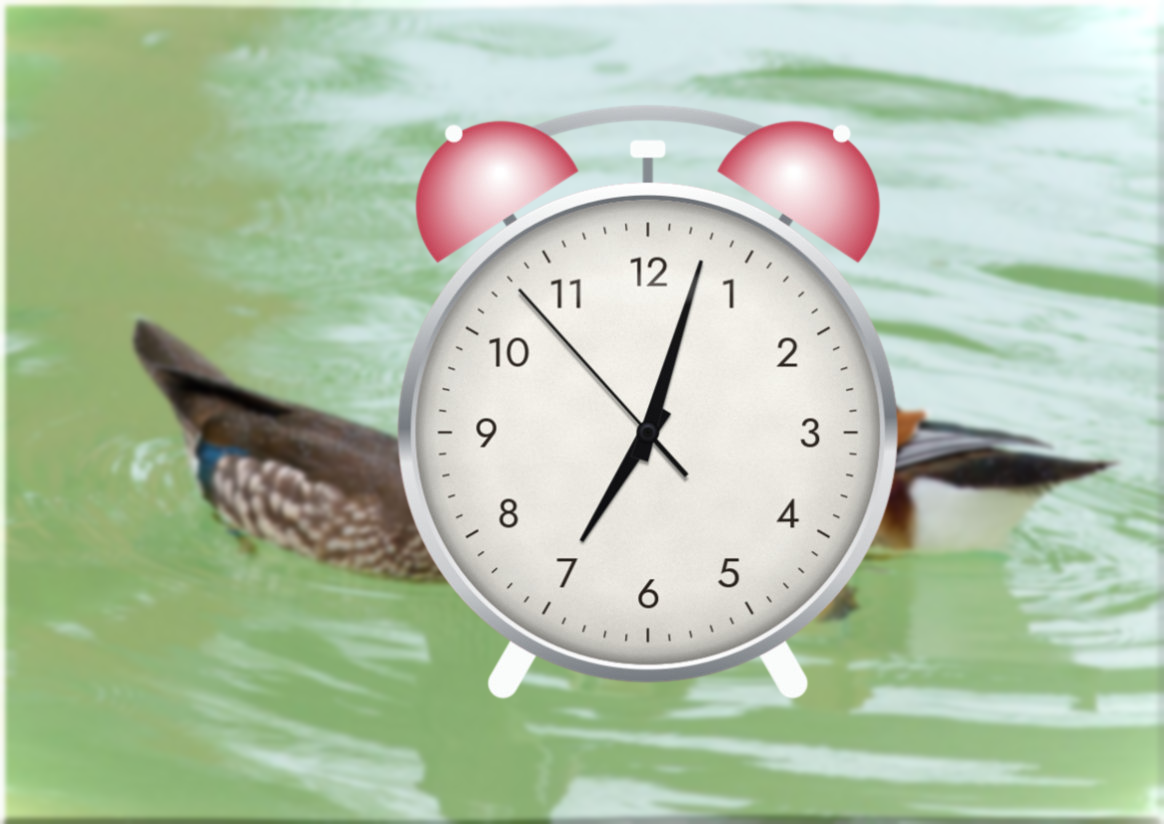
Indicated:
h=7 m=2 s=53
